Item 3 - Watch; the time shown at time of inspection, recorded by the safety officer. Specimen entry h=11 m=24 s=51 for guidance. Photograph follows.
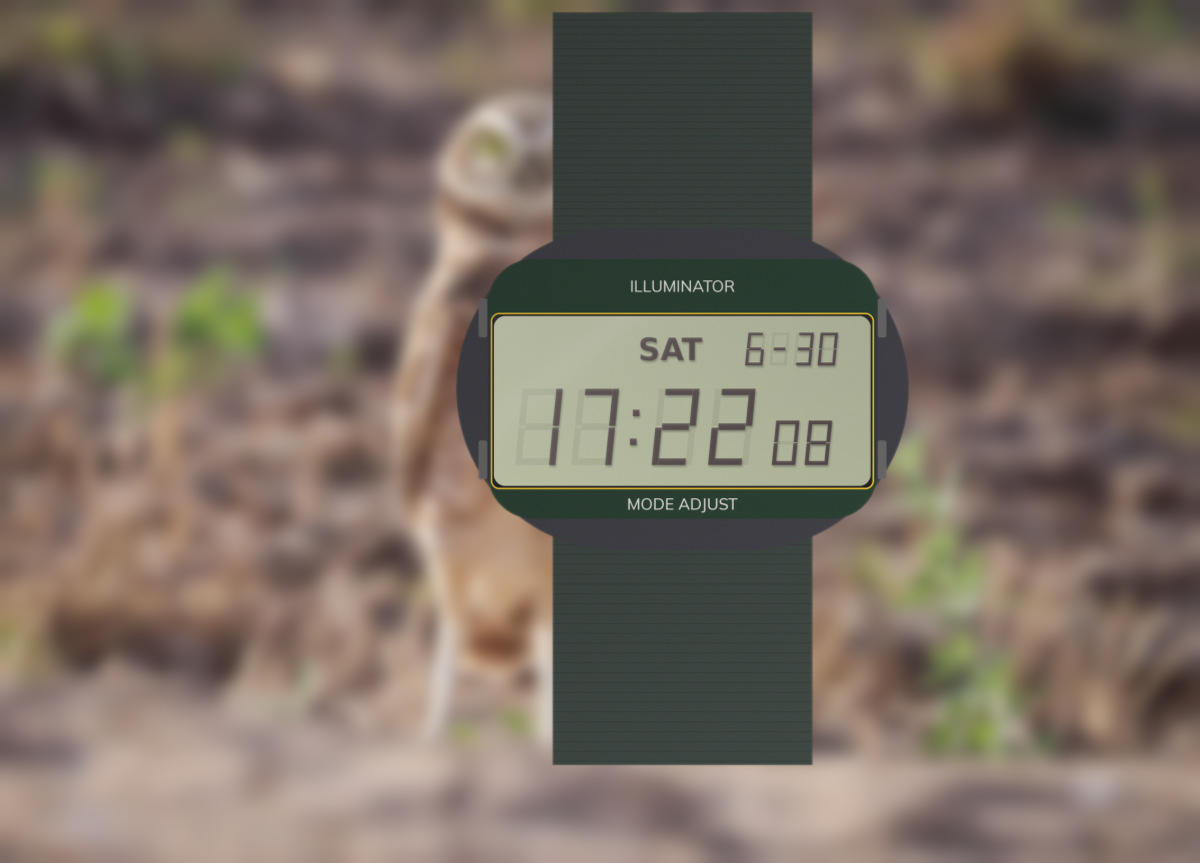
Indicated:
h=17 m=22 s=8
